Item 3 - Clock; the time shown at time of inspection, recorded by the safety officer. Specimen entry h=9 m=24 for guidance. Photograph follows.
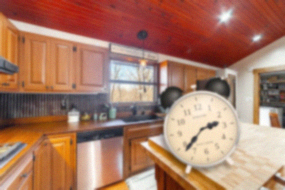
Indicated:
h=2 m=38
